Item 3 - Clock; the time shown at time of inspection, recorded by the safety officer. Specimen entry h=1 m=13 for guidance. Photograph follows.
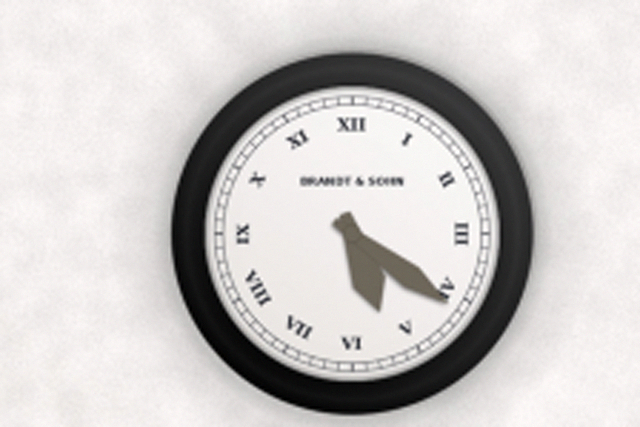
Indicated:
h=5 m=21
